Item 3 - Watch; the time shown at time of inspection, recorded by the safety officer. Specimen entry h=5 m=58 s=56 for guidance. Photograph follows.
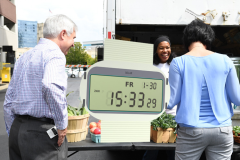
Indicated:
h=15 m=33 s=29
